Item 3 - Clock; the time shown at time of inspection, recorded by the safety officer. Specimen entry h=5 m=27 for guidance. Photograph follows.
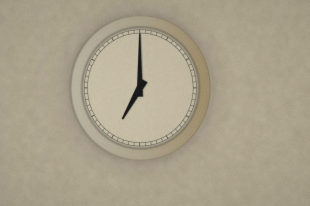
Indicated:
h=7 m=0
